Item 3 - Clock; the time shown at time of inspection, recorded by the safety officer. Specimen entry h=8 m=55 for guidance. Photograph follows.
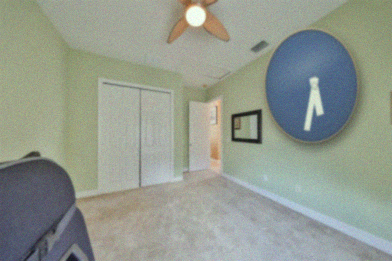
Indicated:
h=5 m=32
